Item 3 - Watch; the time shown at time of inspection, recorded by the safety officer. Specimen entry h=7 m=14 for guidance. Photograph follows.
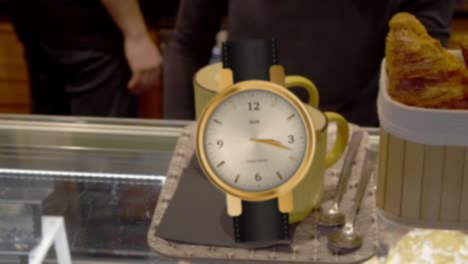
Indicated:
h=3 m=18
